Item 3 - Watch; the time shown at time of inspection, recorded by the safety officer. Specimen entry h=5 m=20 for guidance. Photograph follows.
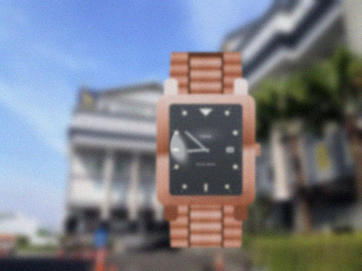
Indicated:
h=8 m=52
